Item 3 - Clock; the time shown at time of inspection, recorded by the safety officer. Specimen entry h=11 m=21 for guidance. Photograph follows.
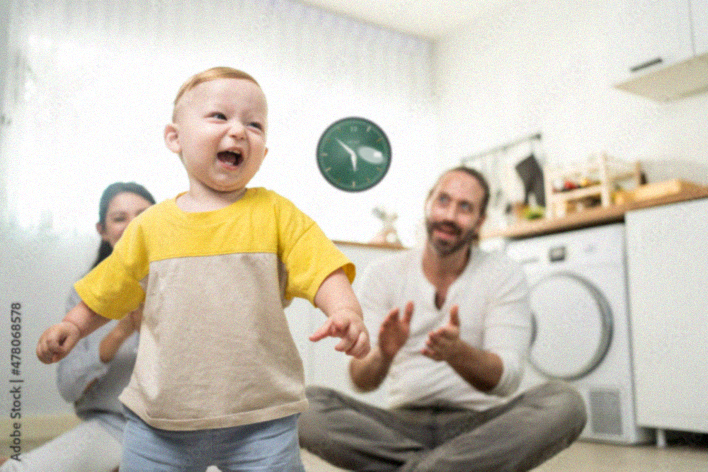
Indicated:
h=5 m=52
